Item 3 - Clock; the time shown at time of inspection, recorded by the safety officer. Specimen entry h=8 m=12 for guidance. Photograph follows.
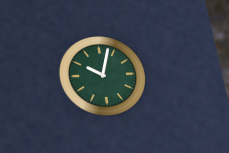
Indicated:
h=10 m=3
